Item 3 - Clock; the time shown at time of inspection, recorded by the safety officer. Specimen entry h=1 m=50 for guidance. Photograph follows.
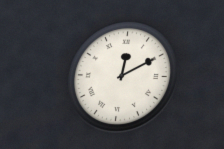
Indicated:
h=12 m=10
